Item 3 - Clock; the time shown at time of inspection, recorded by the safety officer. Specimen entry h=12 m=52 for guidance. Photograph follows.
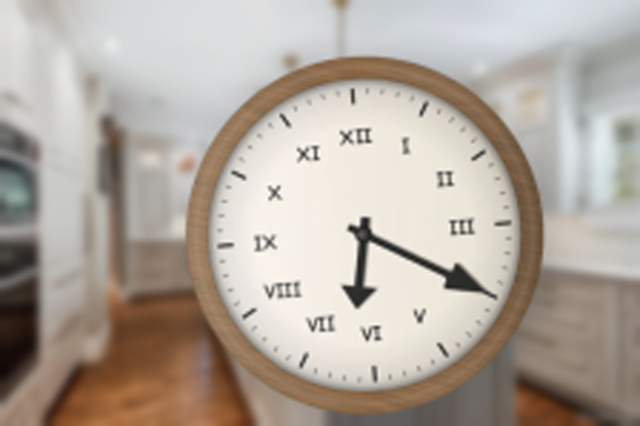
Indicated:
h=6 m=20
